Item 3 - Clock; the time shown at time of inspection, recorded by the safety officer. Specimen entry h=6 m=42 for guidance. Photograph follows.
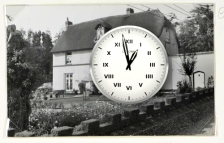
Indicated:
h=12 m=58
